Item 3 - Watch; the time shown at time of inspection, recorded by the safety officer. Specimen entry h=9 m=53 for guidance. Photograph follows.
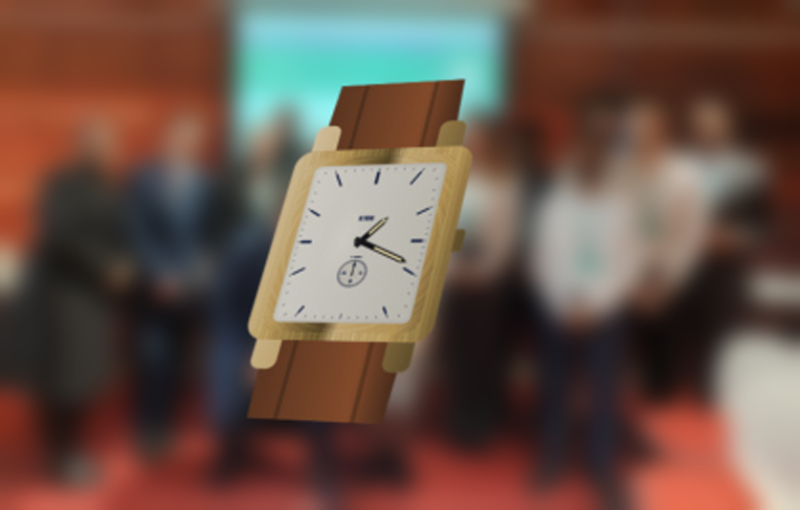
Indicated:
h=1 m=19
